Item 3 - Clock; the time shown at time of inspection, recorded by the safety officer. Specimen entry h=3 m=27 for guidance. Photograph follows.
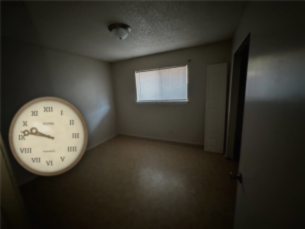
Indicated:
h=9 m=47
